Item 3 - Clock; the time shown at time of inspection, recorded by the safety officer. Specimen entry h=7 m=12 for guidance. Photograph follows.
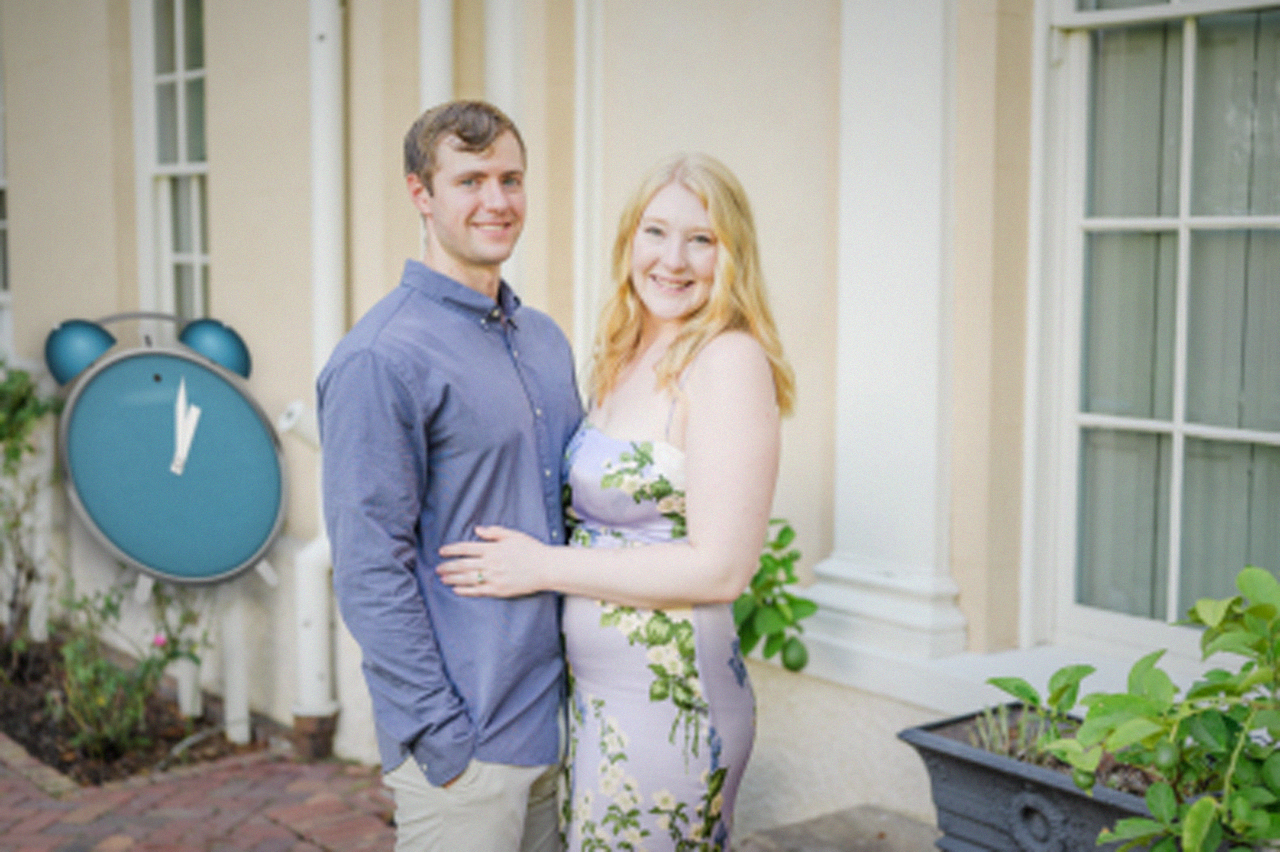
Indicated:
h=1 m=3
